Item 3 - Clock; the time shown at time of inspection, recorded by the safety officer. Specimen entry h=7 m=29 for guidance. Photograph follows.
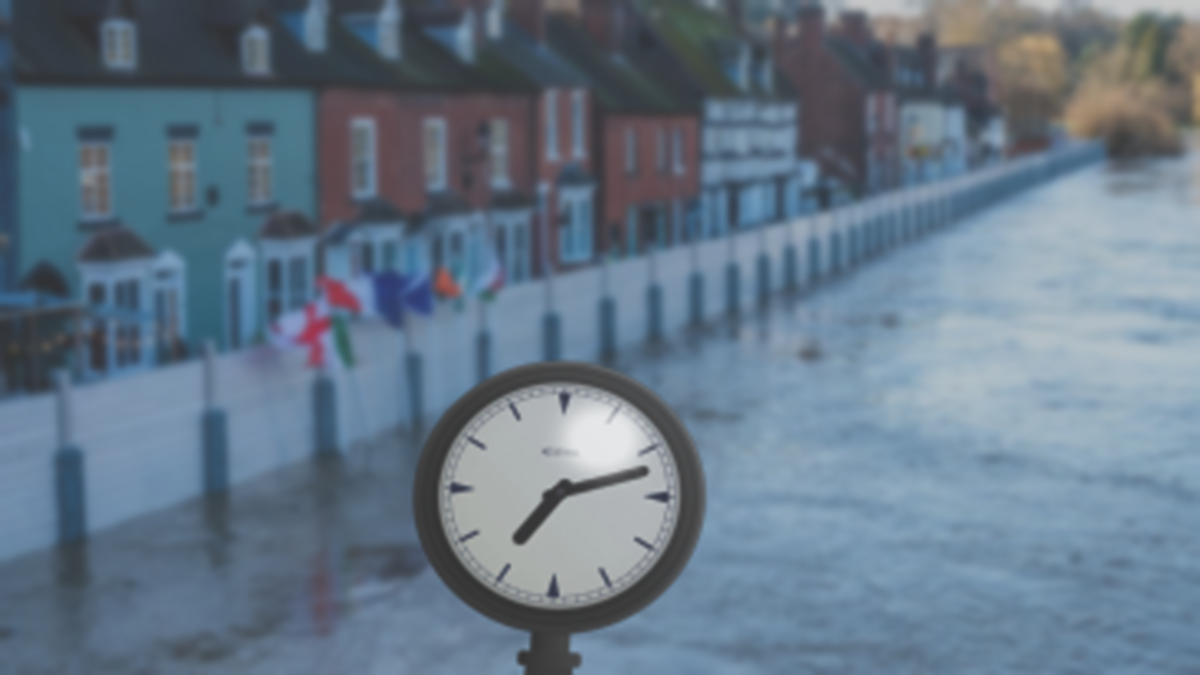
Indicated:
h=7 m=12
